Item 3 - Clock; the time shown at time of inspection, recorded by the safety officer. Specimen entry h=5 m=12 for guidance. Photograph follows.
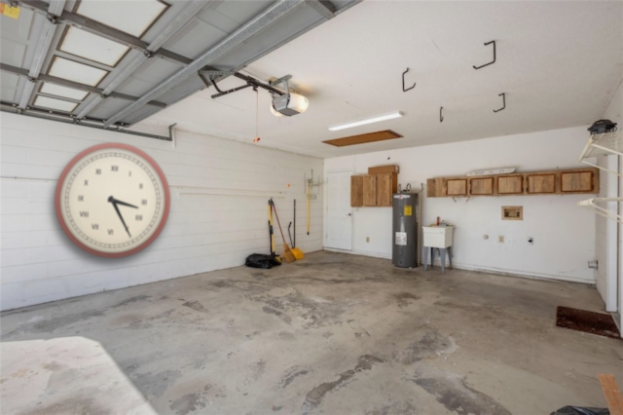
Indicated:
h=3 m=25
